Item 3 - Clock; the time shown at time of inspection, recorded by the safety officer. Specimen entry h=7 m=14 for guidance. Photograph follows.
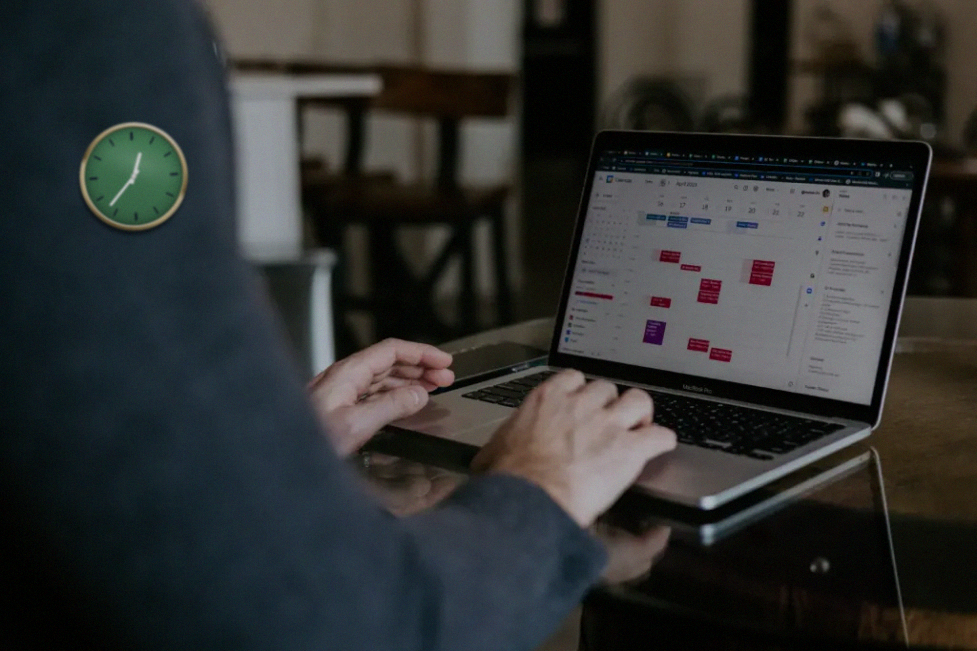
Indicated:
h=12 m=37
